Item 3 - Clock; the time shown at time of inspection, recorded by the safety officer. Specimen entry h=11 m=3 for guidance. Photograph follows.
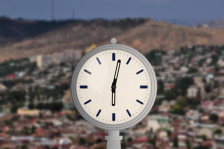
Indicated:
h=6 m=2
